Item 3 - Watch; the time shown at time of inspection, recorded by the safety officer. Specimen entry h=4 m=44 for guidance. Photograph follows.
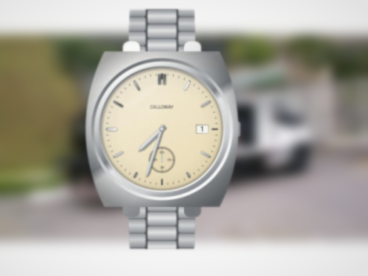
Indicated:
h=7 m=33
